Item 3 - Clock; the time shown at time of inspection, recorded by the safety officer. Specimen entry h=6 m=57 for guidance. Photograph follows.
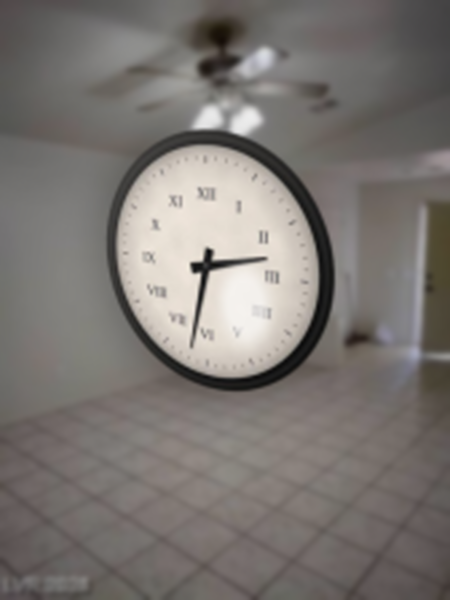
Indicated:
h=2 m=32
